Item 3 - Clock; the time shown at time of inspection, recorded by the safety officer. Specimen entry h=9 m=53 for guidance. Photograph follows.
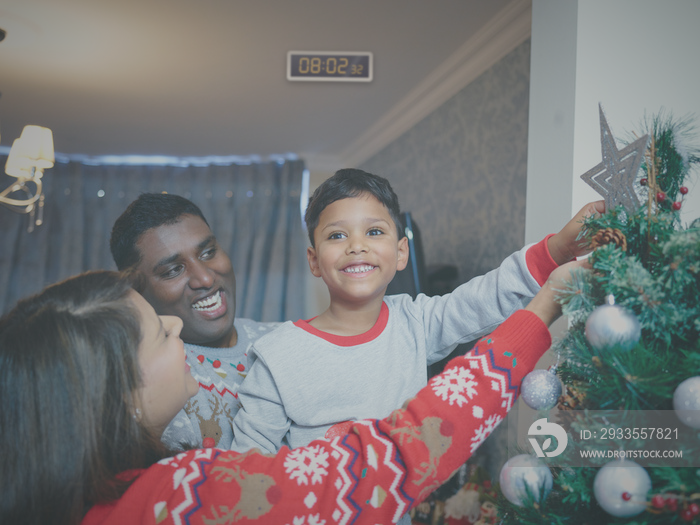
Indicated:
h=8 m=2
